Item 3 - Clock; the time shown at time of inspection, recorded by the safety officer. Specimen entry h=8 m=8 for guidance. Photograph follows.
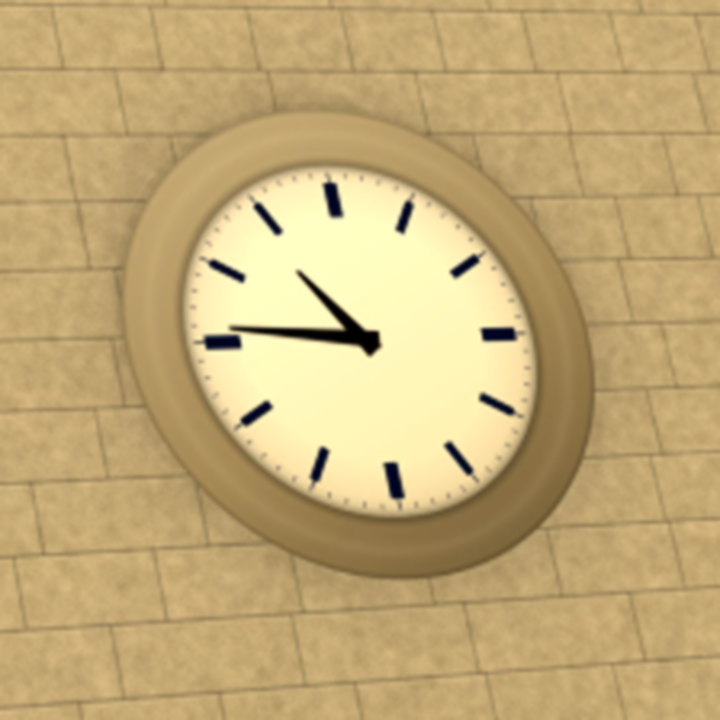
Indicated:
h=10 m=46
